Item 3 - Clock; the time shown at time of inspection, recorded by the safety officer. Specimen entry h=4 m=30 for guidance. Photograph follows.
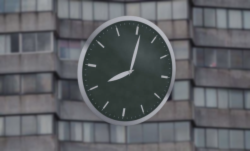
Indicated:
h=8 m=1
